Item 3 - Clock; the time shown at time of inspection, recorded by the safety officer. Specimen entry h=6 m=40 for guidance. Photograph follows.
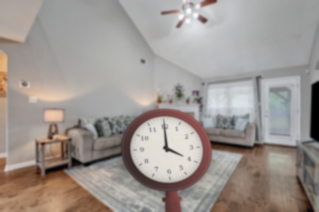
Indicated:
h=4 m=0
